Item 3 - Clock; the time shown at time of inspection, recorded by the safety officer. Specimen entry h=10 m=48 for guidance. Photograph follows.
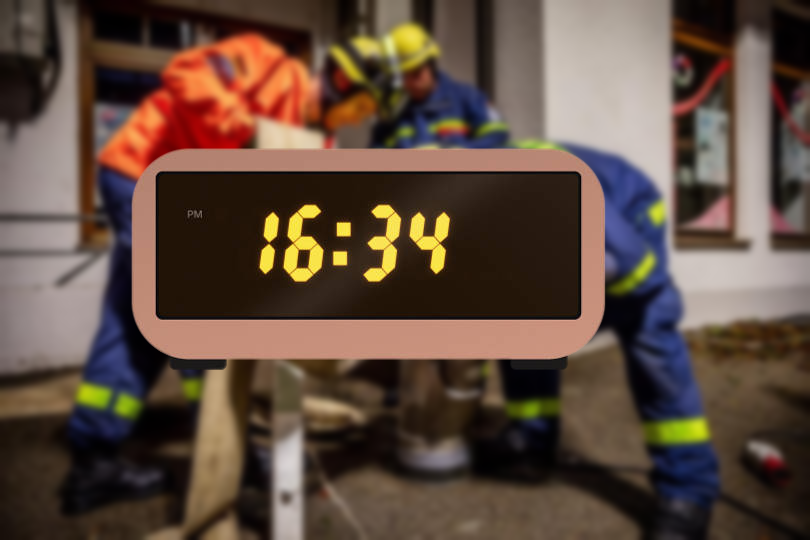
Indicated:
h=16 m=34
